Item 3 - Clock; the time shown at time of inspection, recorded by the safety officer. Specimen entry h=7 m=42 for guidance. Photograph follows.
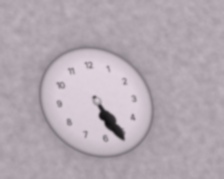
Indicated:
h=5 m=26
